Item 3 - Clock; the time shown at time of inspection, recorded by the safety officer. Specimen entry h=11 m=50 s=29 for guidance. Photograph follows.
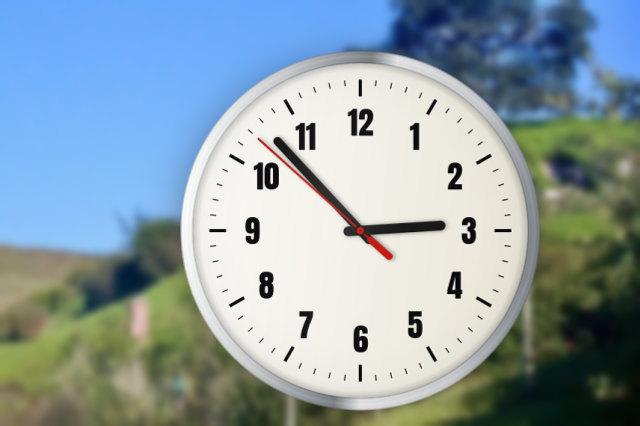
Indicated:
h=2 m=52 s=52
